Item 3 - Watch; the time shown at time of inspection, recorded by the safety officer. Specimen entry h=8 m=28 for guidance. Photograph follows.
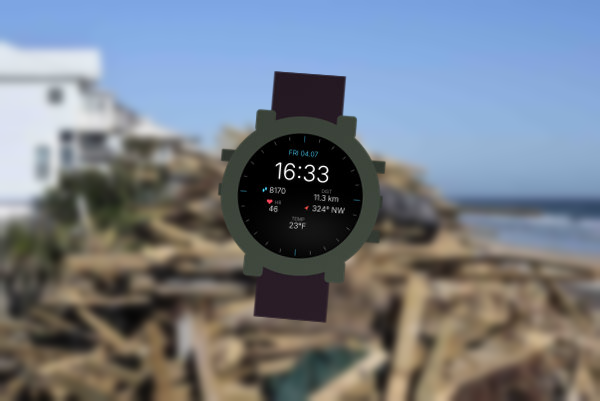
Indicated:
h=16 m=33
